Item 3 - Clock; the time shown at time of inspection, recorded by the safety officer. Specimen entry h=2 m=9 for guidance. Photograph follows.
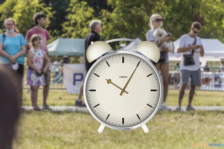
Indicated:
h=10 m=5
